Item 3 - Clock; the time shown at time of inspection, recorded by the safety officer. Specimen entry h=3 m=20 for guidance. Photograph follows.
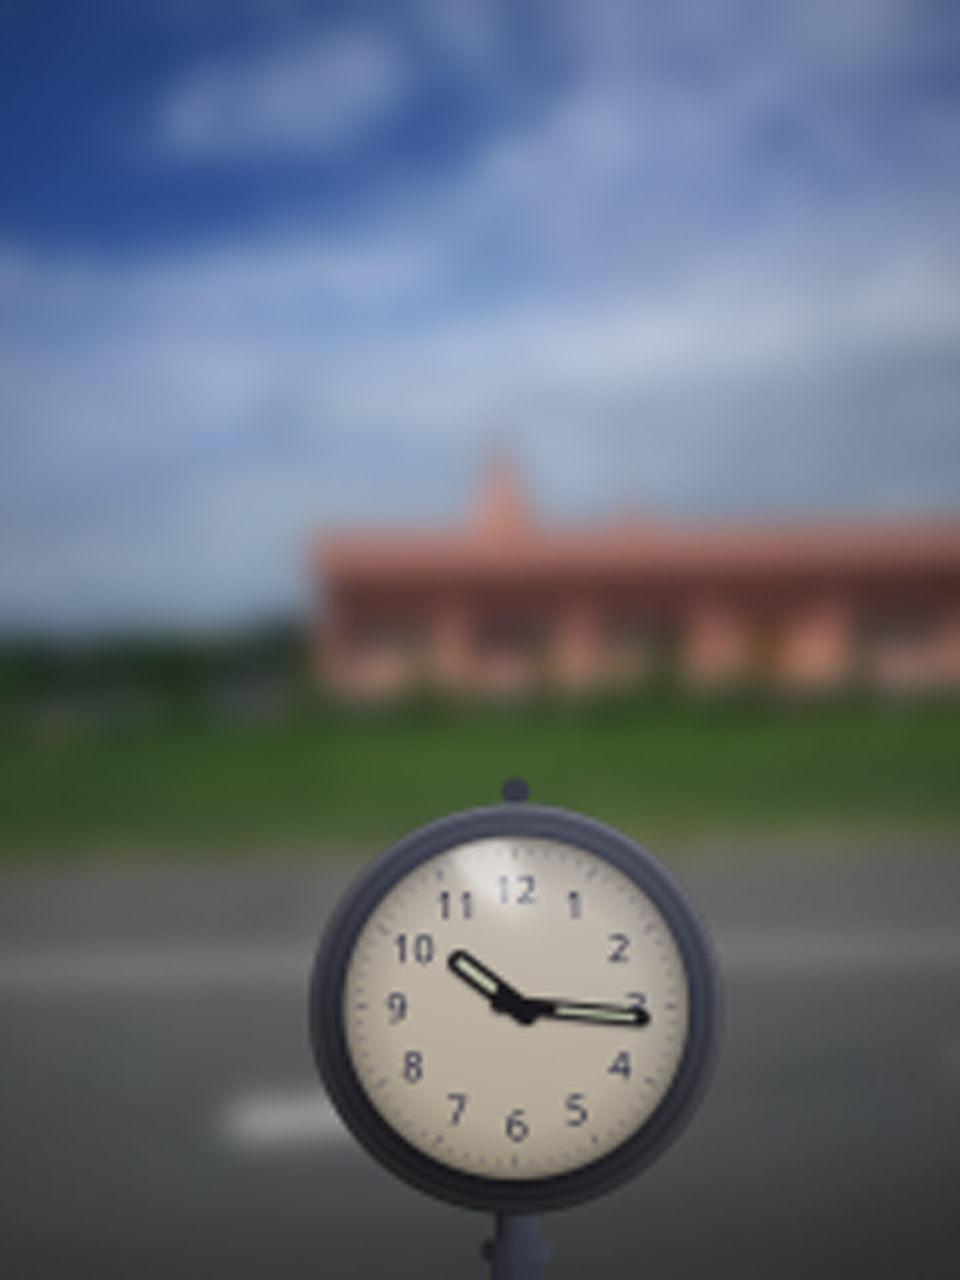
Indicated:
h=10 m=16
